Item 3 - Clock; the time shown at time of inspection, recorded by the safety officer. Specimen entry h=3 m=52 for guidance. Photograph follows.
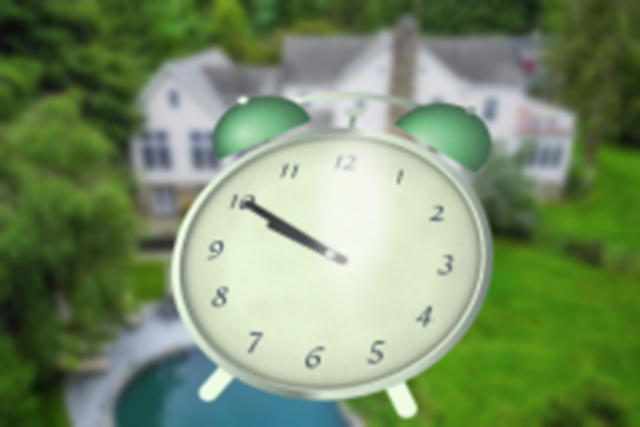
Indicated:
h=9 m=50
